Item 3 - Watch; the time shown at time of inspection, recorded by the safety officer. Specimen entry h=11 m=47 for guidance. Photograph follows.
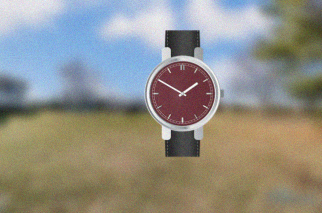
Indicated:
h=1 m=50
